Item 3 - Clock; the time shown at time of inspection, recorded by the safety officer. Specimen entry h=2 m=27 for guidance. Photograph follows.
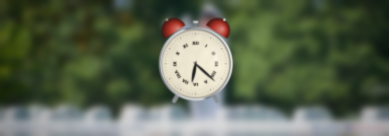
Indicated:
h=6 m=22
